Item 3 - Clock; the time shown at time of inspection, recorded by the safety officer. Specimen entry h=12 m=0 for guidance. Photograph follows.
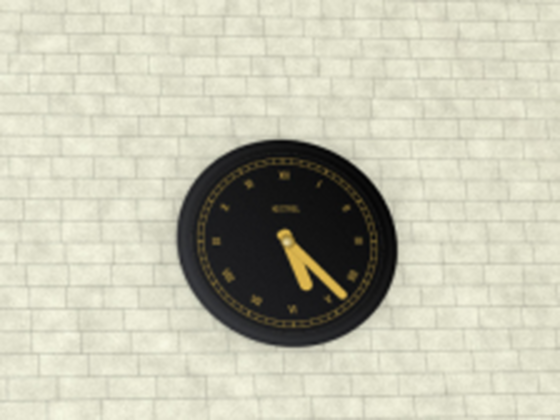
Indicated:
h=5 m=23
